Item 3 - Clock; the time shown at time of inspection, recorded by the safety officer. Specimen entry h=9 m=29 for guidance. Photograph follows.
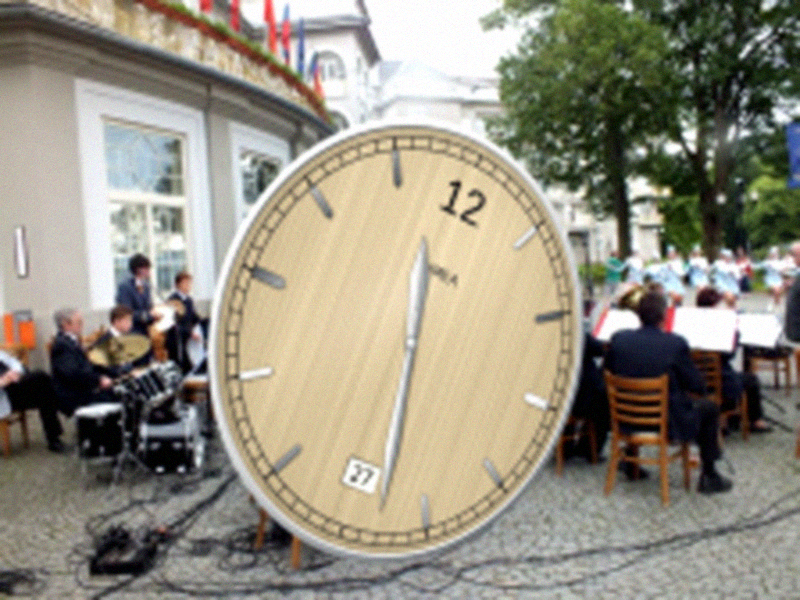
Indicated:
h=11 m=28
